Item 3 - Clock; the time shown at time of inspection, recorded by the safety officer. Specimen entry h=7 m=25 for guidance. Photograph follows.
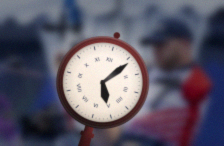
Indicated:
h=5 m=6
